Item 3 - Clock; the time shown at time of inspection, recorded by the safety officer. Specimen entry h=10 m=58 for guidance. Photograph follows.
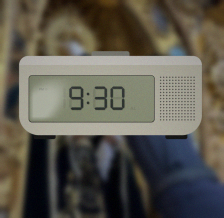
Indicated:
h=9 m=30
